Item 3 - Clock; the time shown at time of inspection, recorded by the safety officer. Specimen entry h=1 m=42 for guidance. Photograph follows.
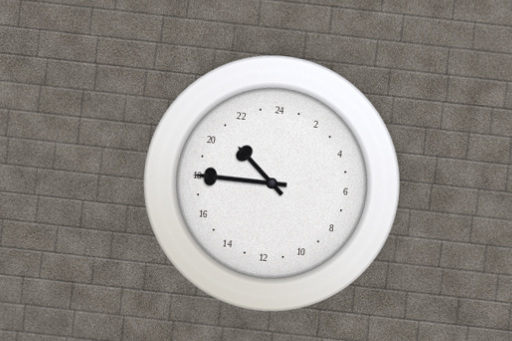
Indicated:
h=20 m=45
